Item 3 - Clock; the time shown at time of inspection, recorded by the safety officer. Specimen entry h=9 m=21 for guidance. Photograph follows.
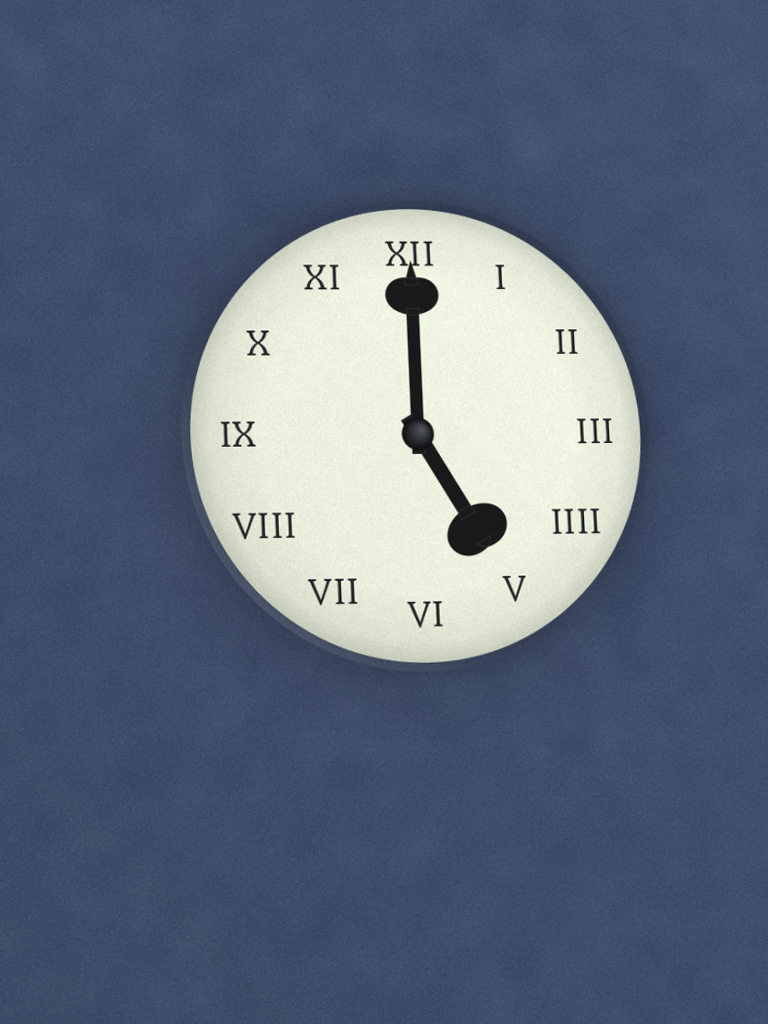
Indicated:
h=5 m=0
